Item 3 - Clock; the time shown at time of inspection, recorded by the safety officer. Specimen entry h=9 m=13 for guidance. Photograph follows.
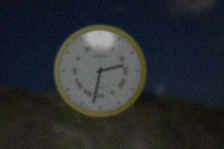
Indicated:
h=2 m=32
